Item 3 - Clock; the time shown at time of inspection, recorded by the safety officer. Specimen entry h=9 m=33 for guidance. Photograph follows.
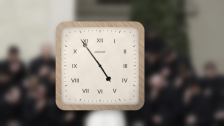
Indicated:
h=4 m=54
